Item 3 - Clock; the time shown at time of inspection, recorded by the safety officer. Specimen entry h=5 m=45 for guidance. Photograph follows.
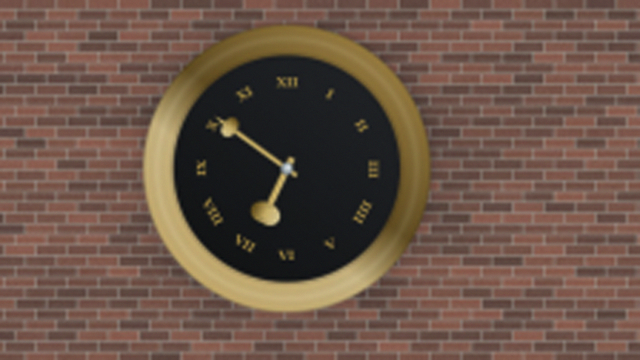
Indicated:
h=6 m=51
